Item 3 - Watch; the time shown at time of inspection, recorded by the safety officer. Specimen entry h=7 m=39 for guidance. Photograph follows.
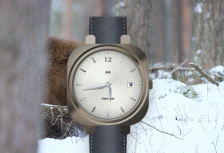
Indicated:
h=5 m=43
